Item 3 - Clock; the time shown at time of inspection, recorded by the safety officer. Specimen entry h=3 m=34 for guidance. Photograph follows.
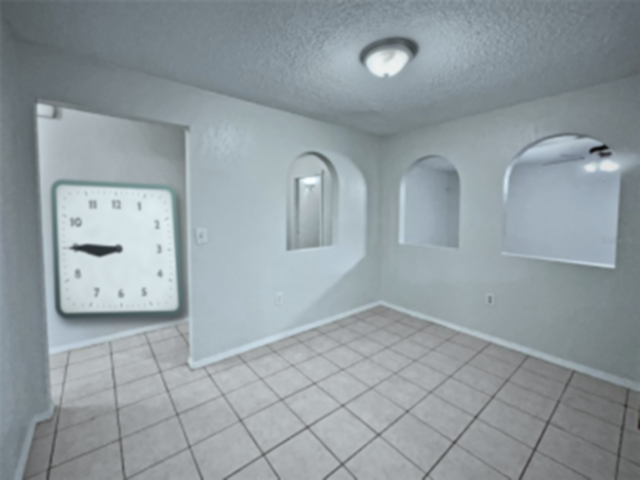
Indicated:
h=8 m=45
